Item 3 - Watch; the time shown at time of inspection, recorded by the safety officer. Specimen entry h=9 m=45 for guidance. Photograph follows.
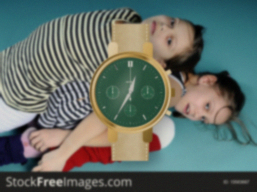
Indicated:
h=12 m=35
